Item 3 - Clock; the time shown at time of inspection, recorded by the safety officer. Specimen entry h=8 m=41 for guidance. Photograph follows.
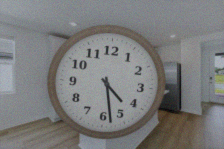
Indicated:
h=4 m=28
